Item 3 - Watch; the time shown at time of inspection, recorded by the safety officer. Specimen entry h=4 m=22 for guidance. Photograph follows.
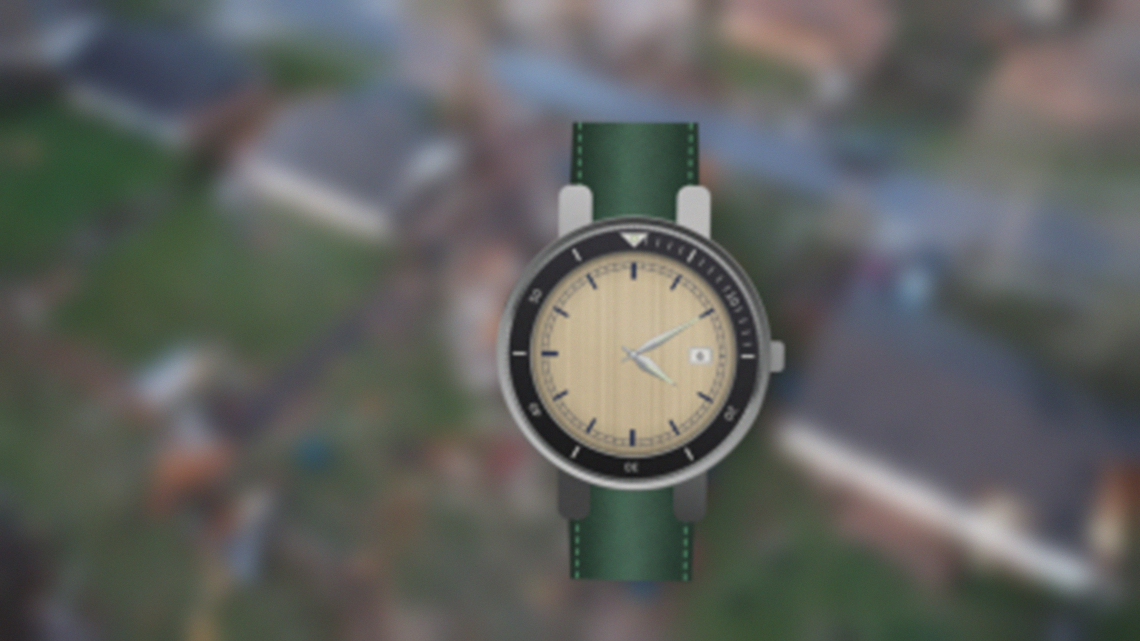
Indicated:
h=4 m=10
